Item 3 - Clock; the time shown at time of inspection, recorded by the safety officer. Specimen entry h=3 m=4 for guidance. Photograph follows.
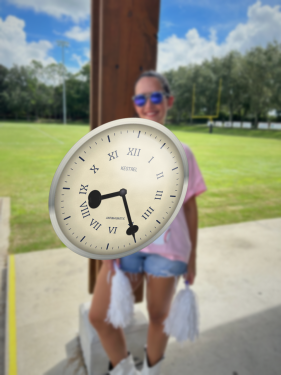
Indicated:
h=8 m=25
